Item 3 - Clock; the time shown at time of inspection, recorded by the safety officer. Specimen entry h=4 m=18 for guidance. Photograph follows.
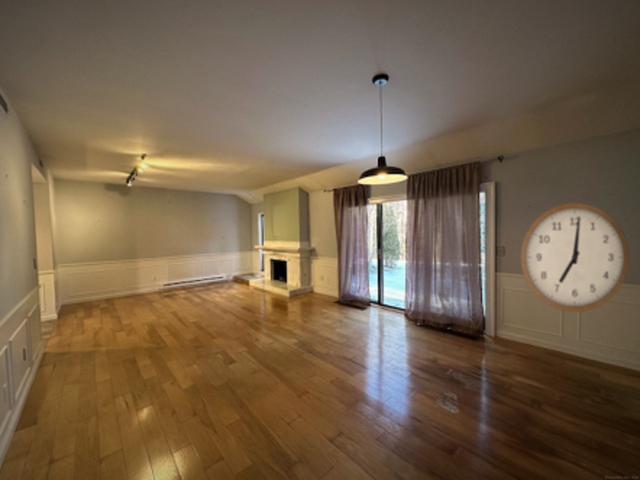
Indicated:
h=7 m=1
